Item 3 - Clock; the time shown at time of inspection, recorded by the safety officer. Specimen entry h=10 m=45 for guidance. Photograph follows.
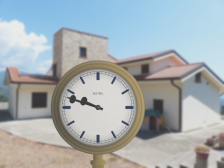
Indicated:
h=9 m=48
